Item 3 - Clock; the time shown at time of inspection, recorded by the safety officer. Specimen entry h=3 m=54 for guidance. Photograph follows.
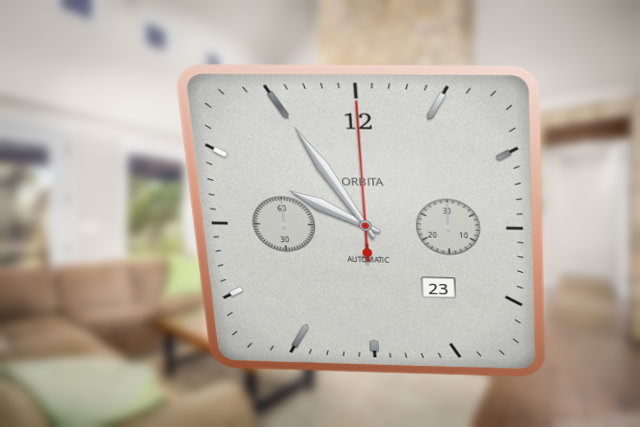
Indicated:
h=9 m=55
